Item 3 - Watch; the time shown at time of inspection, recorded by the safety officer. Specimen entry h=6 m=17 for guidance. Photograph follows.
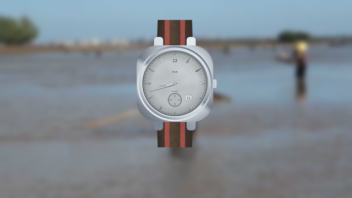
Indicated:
h=8 m=42
